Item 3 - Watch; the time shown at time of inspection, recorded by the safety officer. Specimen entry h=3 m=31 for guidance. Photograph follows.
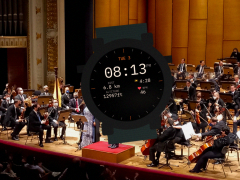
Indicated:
h=8 m=13
